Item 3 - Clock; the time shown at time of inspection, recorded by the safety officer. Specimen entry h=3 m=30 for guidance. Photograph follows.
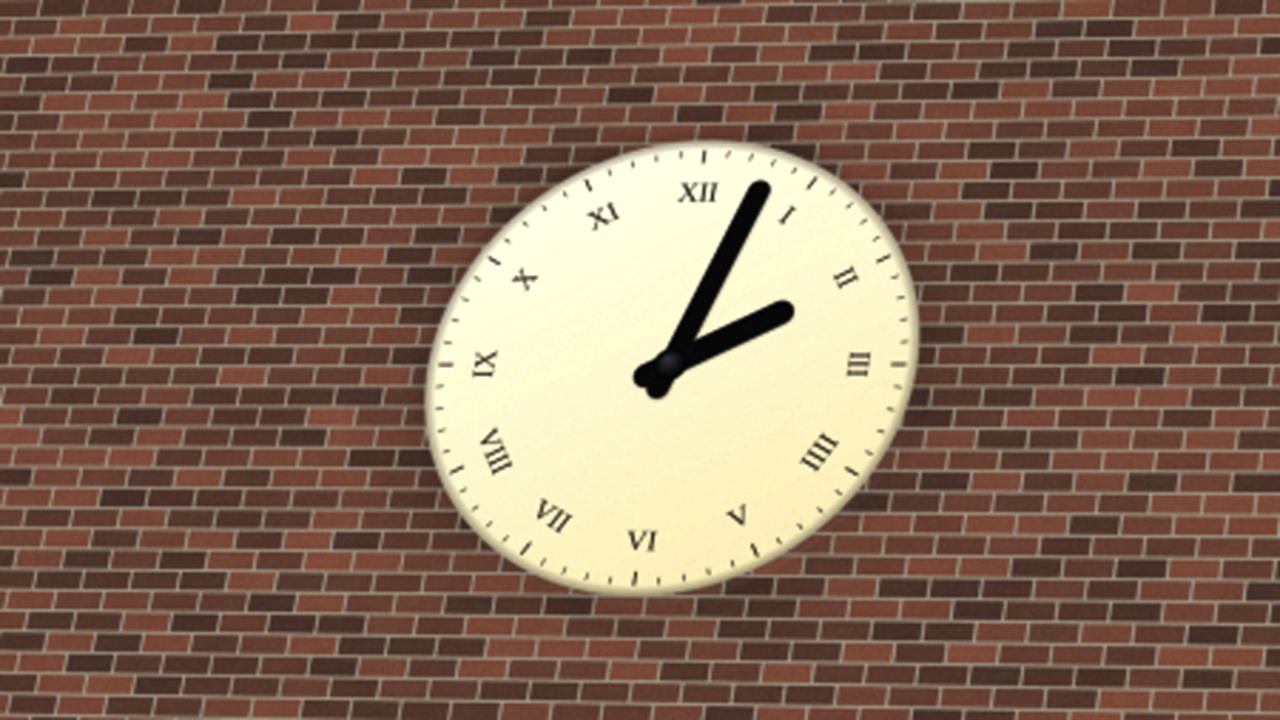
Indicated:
h=2 m=3
